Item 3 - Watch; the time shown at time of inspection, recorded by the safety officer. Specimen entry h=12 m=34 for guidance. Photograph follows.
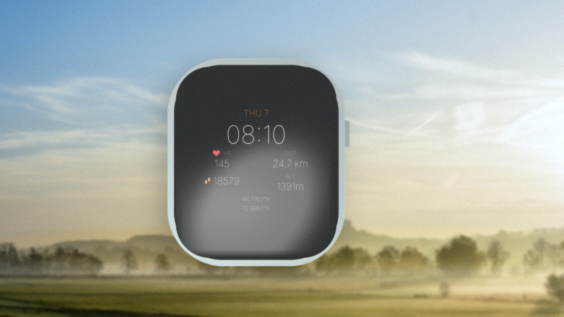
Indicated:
h=8 m=10
